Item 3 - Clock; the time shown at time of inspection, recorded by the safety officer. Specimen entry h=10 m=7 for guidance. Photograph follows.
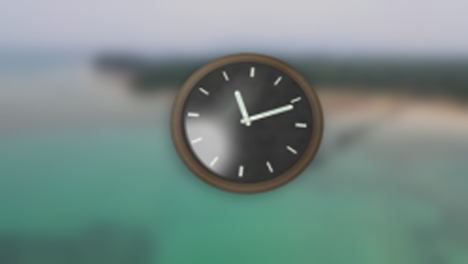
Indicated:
h=11 m=11
